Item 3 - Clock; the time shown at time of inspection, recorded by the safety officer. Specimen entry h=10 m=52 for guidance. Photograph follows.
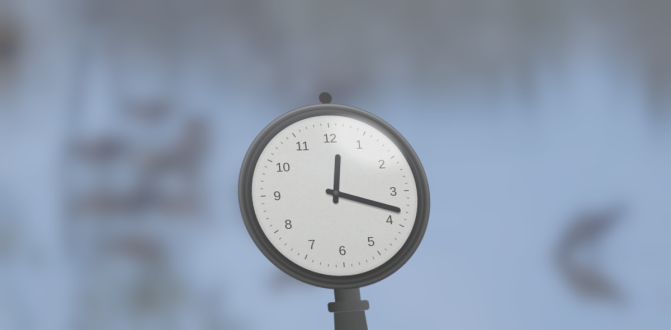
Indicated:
h=12 m=18
